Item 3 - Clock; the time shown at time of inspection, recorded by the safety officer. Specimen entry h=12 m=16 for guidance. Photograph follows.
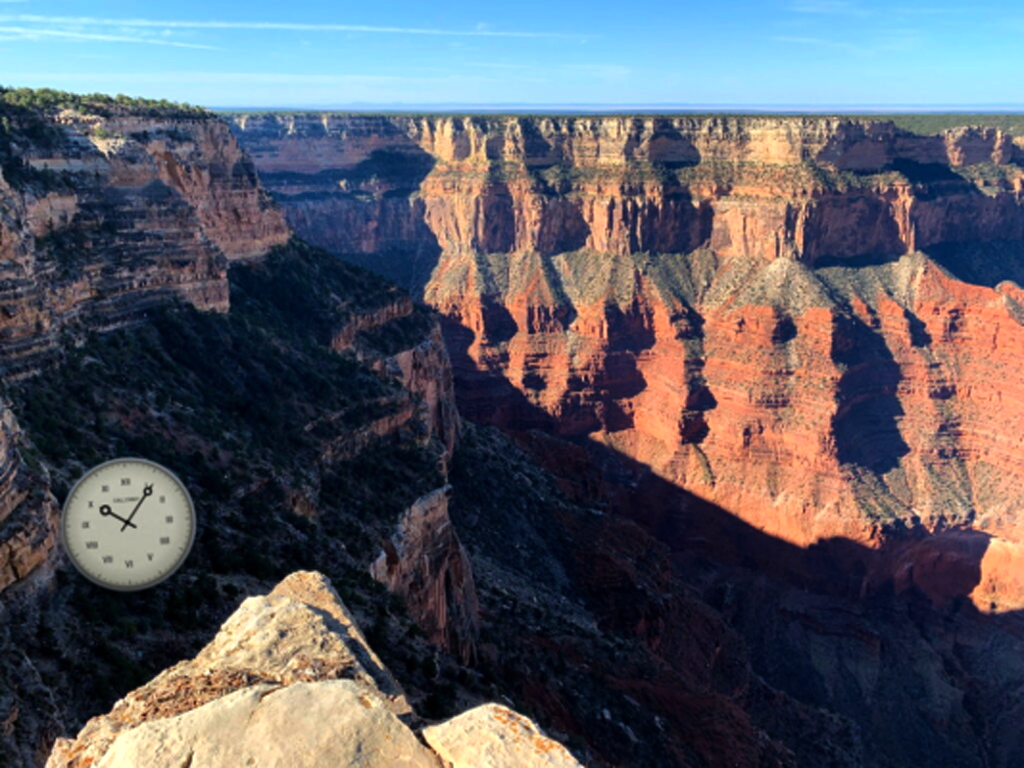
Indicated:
h=10 m=6
